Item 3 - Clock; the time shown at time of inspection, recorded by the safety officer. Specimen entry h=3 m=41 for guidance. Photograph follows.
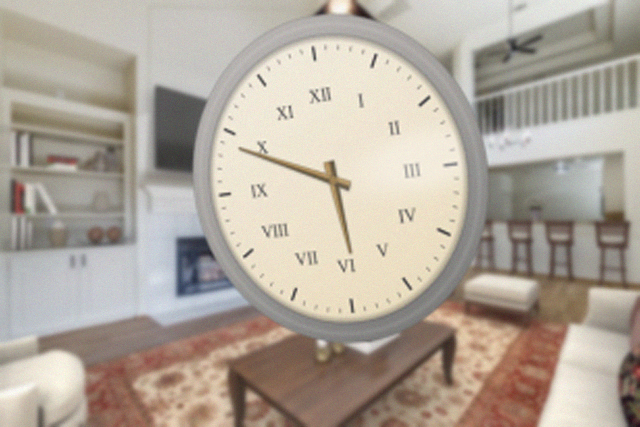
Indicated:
h=5 m=49
